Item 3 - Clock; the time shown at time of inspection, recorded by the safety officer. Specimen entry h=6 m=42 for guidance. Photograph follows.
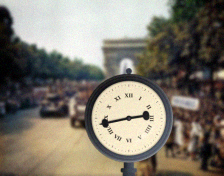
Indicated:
h=2 m=43
